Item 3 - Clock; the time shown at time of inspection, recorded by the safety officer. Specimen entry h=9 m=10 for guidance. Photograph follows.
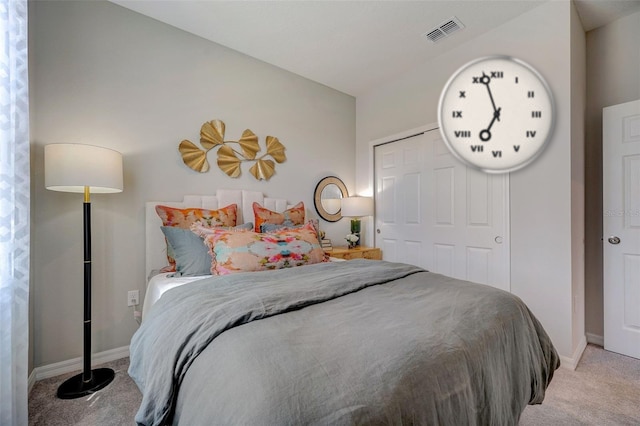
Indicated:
h=6 m=57
